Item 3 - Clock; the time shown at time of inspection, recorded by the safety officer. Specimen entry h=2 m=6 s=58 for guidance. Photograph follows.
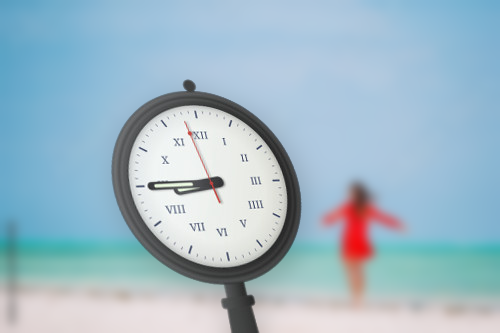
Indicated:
h=8 m=44 s=58
